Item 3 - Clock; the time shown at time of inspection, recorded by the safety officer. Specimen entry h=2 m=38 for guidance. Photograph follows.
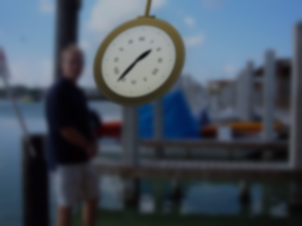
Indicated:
h=1 m=36
